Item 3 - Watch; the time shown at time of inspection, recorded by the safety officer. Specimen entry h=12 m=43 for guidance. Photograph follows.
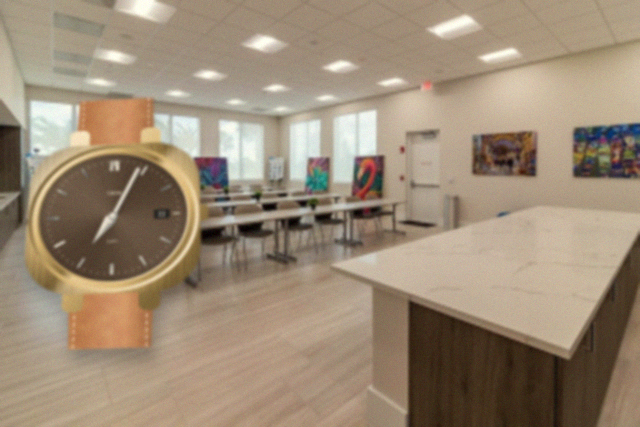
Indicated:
h=7 m=4
